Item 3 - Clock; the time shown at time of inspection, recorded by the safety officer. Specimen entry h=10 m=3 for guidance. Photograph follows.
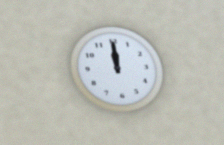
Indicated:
h=12 m=0
